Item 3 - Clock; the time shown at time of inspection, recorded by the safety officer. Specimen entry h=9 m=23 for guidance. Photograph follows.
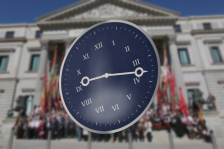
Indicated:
h=9 m=18
